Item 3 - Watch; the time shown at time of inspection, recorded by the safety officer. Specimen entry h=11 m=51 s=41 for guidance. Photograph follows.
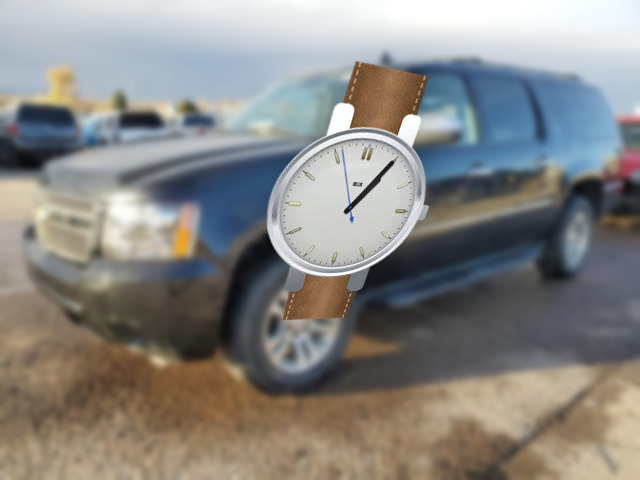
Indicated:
h=1 m=4 s=56
